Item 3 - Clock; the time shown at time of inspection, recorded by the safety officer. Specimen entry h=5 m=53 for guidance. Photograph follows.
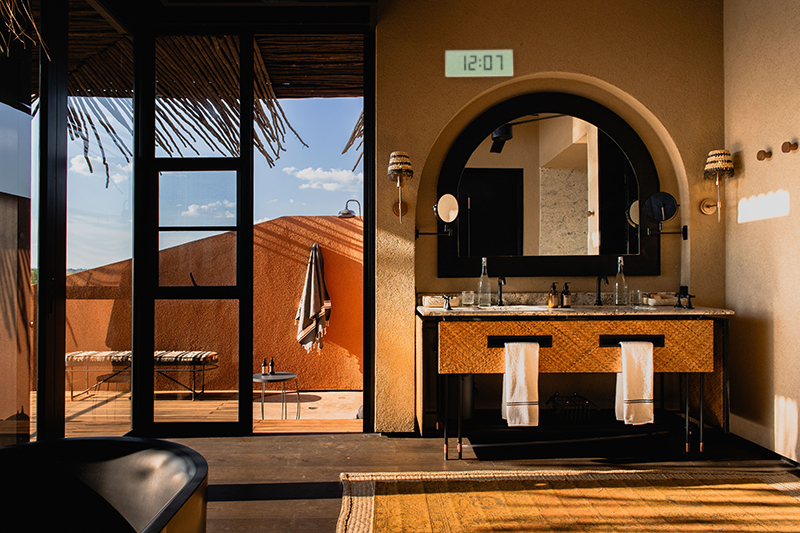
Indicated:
h=12 m=7
